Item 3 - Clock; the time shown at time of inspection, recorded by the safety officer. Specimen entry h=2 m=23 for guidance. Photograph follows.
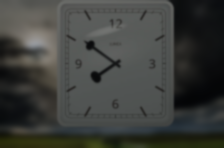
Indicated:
h=7 m=51
